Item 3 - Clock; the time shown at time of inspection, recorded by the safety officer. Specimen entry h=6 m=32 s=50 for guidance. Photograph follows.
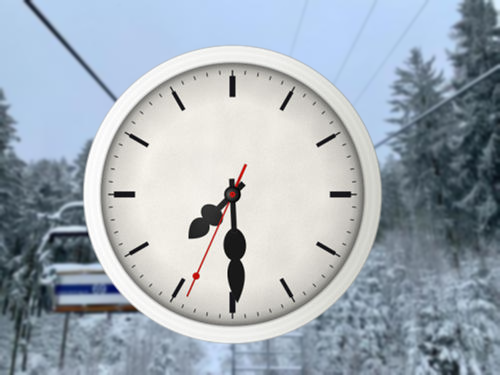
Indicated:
h=7 m=29 s=34
